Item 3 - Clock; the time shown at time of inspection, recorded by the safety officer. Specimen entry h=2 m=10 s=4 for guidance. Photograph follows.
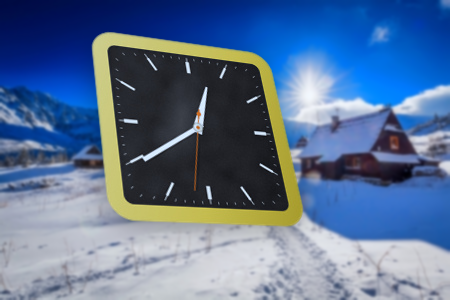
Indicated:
h=12 m=39 s=32
